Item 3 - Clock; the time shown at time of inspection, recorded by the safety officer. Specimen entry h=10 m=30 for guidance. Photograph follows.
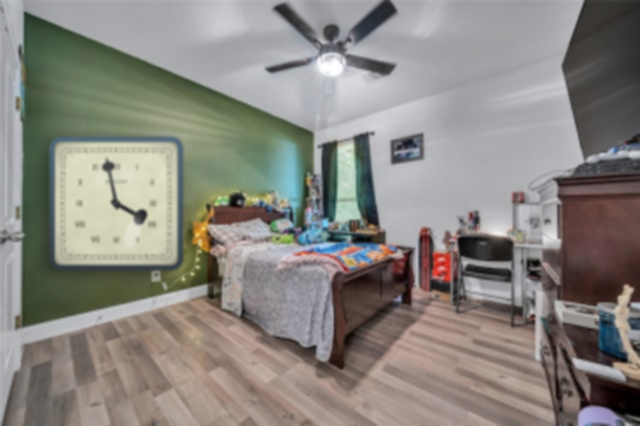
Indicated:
h=3 m=58
